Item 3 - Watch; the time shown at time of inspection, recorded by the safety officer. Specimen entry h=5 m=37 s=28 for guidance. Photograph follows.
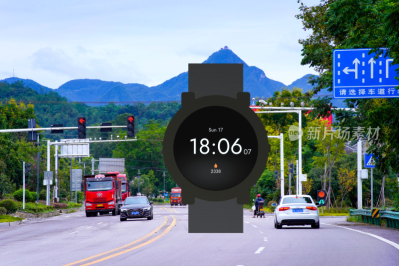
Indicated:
h=18 m=6 s=7
